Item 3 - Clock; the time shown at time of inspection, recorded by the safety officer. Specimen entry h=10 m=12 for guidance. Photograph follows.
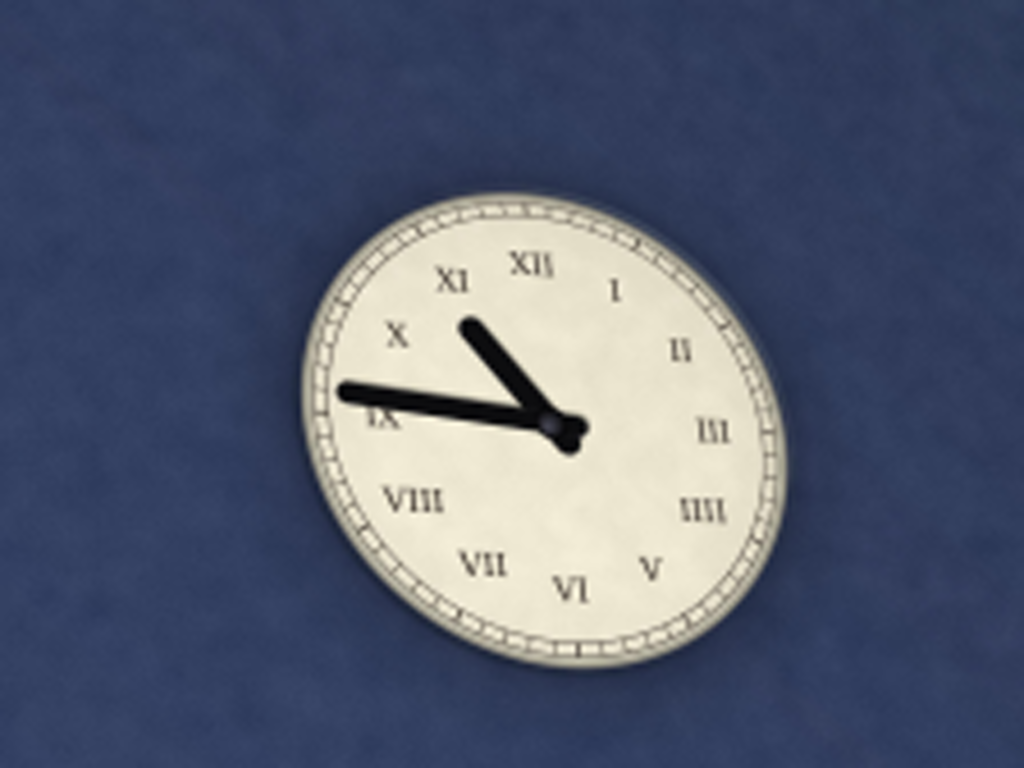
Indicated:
h=10 m=46
